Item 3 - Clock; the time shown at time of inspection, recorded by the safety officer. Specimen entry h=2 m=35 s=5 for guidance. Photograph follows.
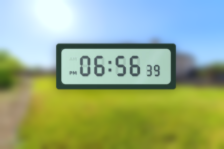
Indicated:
h=6 m=56 s=39
